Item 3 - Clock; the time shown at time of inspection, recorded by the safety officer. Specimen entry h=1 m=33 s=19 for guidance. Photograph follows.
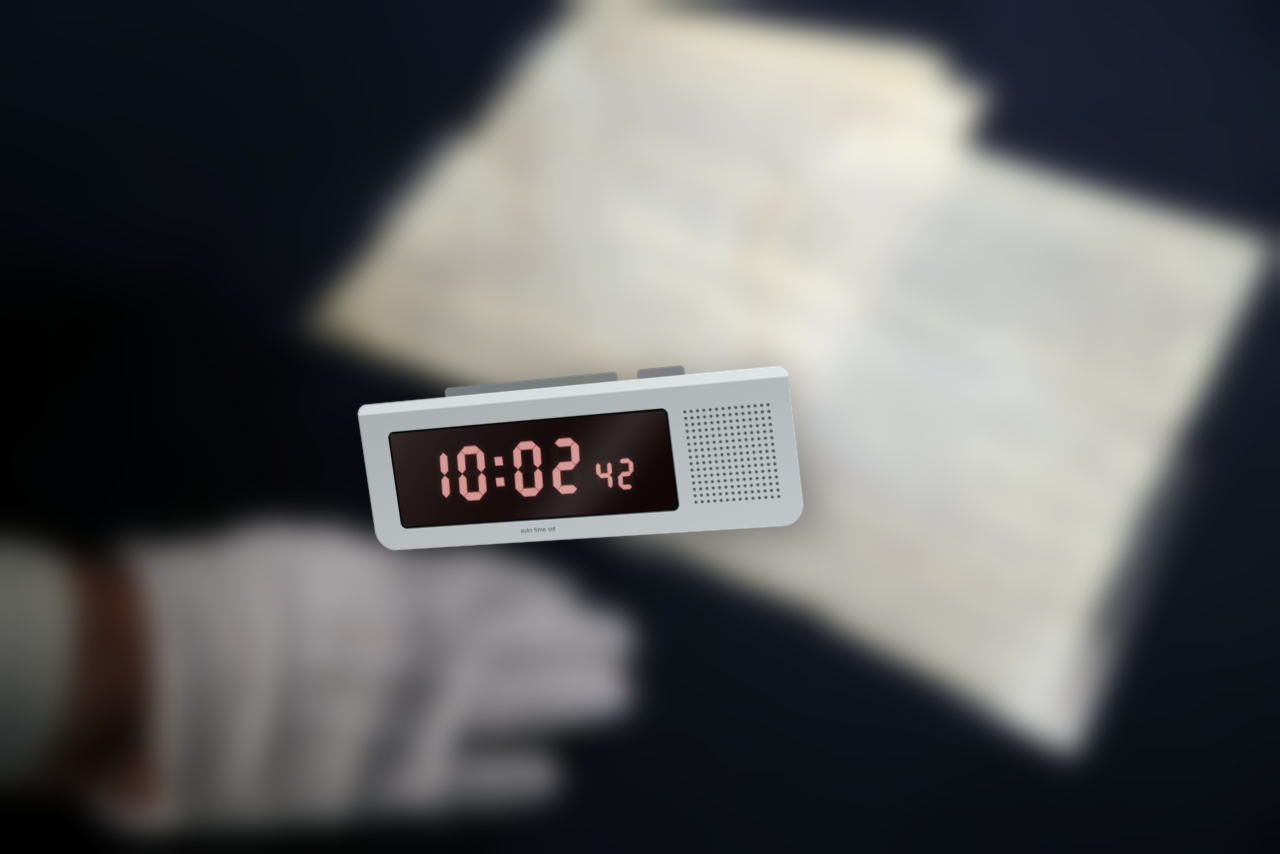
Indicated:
h=10 m=2 s=42
